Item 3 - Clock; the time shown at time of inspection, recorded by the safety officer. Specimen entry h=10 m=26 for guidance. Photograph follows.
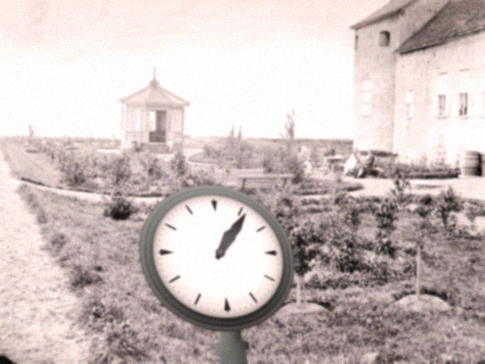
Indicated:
h=1 m=6
